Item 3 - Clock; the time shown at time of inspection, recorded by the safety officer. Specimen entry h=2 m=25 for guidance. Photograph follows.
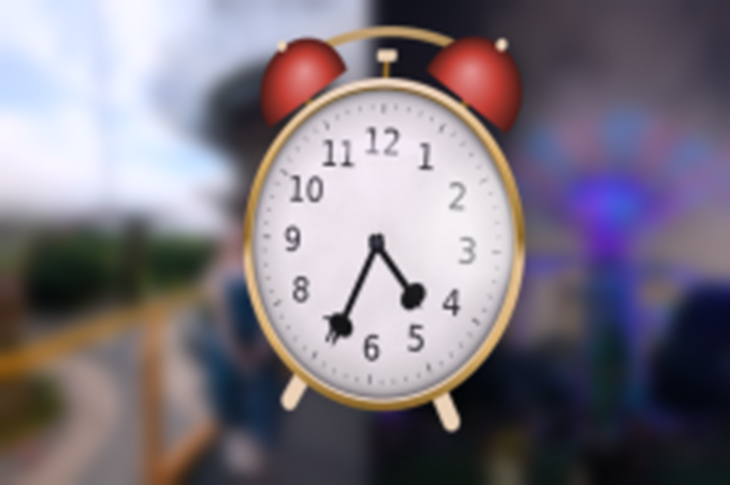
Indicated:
h=4 m=34
